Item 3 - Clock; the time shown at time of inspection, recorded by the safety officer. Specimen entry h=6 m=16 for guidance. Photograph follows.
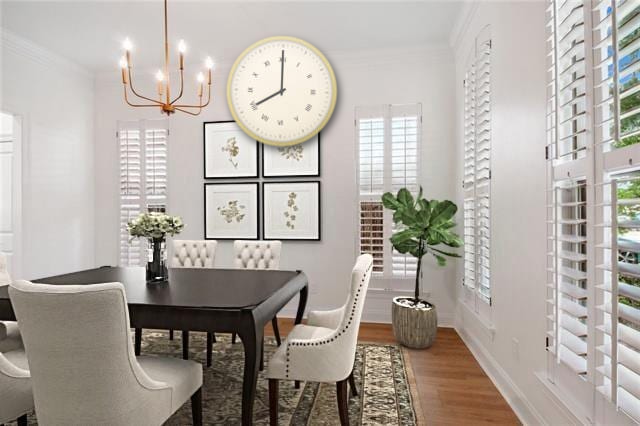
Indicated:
h=8 m=0
